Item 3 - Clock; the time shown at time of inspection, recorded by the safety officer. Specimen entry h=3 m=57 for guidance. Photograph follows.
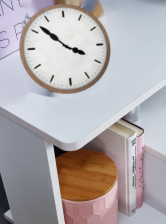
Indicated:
h=3 m=52
